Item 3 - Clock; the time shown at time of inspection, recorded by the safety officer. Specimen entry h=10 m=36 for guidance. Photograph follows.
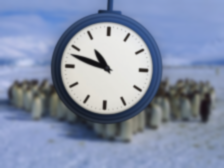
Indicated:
h=10 m=48
